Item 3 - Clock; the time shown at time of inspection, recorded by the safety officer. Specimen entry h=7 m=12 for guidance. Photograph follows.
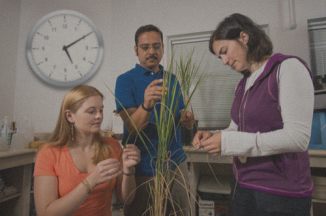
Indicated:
h=5 m=10
